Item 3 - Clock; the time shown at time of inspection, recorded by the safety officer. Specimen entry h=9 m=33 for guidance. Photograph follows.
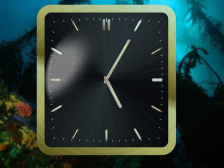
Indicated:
h=5 m=5
